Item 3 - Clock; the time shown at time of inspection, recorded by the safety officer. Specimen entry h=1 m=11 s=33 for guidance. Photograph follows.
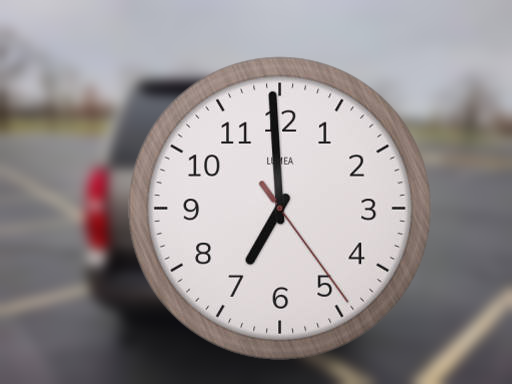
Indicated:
h=6 m=59 s=24
